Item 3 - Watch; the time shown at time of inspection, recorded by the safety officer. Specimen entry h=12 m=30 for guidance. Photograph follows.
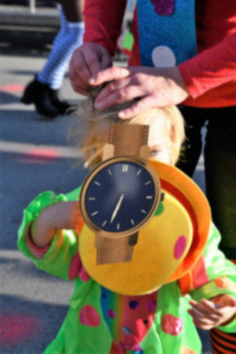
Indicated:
h=6 m=33
